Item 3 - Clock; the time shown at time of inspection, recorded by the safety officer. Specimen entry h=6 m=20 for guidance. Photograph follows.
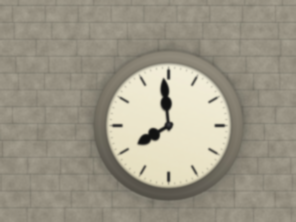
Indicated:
h=7 m=59
